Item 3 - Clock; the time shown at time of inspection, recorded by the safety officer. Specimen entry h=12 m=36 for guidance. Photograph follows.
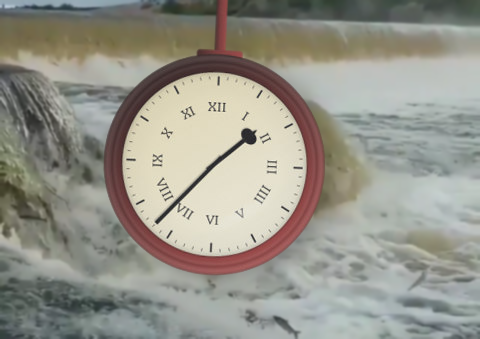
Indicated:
h=1 m=37
